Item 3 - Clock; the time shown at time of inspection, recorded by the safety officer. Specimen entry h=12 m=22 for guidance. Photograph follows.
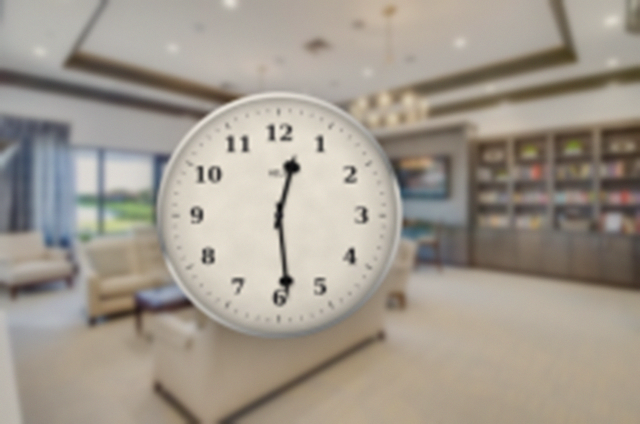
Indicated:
h=12 m=29
